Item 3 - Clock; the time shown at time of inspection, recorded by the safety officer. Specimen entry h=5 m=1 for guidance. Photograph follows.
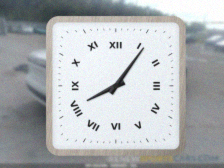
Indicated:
h=8 m=6
